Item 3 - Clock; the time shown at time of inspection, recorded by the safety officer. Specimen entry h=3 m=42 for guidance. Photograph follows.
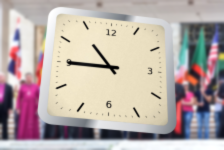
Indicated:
h=10 m=45
